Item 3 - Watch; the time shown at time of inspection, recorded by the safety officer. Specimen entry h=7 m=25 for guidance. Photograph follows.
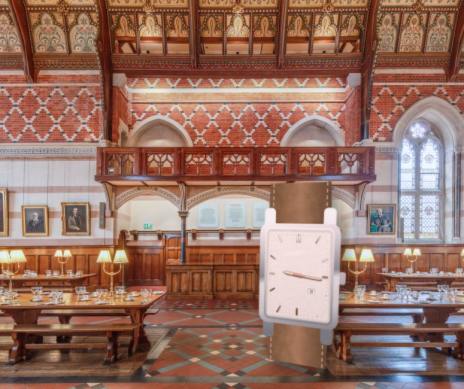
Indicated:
h=9 m=16
